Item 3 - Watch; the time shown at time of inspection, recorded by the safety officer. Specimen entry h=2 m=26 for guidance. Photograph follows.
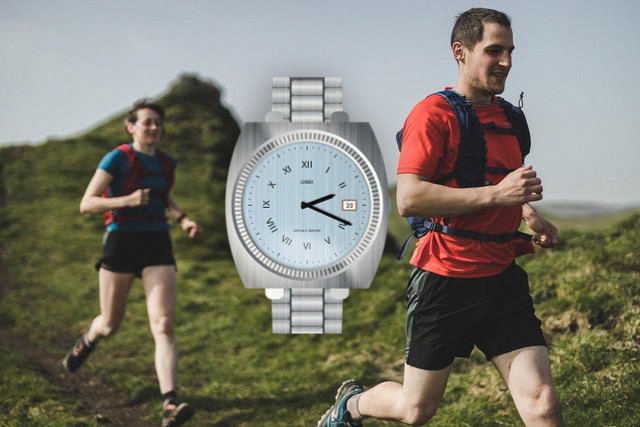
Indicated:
h=2 m=19
